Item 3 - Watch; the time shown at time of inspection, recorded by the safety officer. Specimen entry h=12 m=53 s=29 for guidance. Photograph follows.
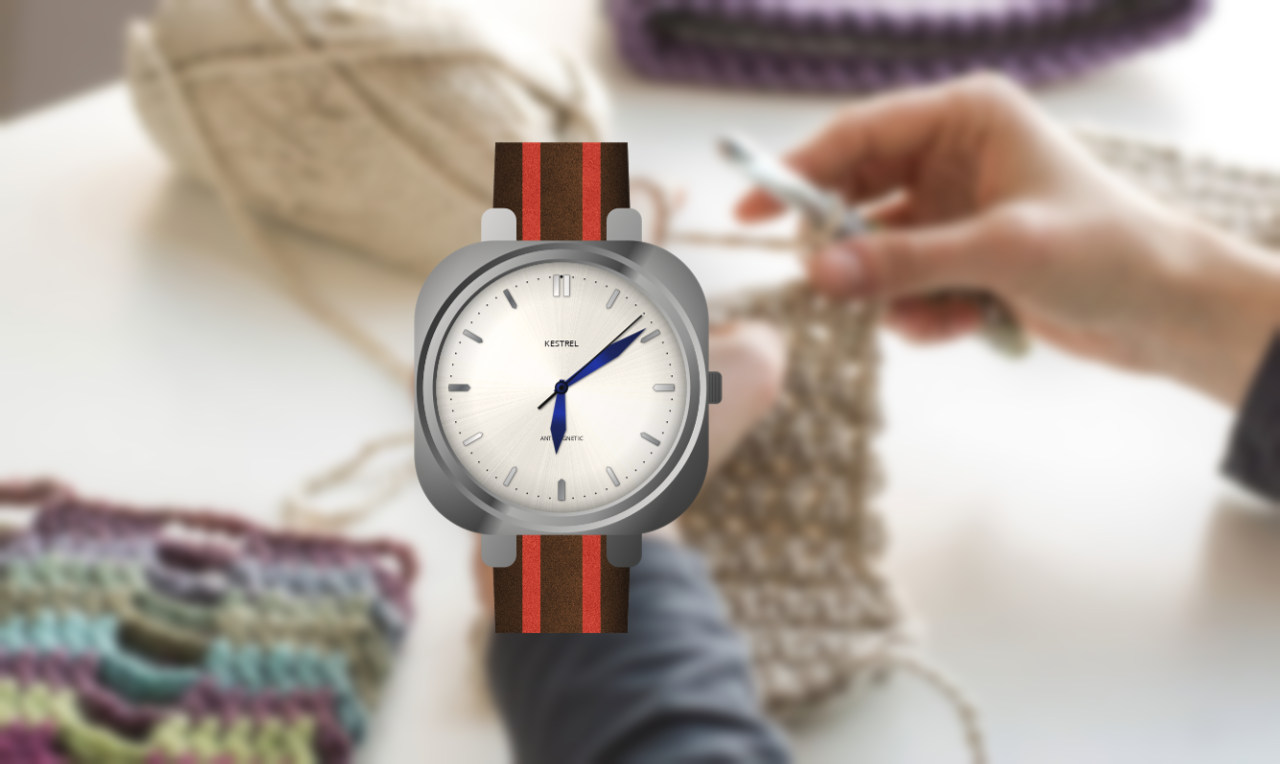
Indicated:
h=6 m=9 s=8
